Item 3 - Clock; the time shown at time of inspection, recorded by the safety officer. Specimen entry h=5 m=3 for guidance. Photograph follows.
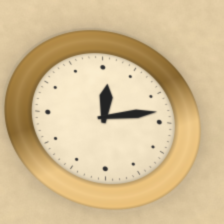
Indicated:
h=12 m=13
